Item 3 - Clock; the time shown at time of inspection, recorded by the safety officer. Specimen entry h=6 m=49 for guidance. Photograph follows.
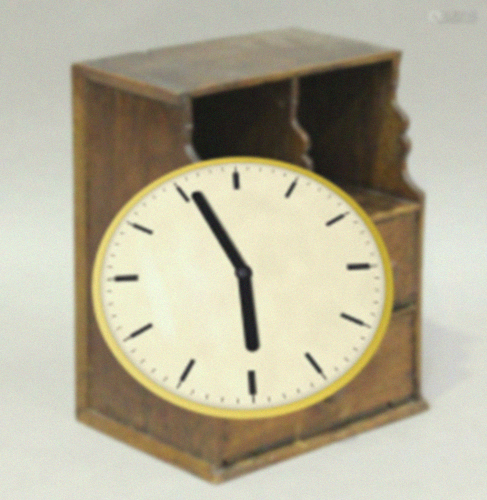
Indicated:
h=5 m=56
